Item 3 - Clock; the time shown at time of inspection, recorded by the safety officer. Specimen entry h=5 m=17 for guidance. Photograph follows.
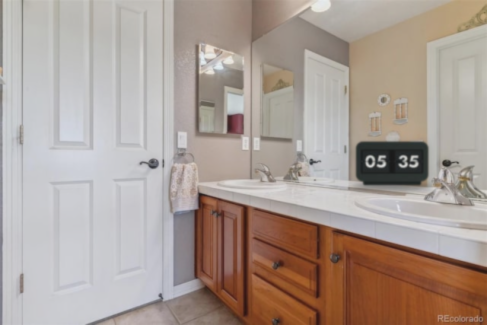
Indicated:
h=5 m=35
